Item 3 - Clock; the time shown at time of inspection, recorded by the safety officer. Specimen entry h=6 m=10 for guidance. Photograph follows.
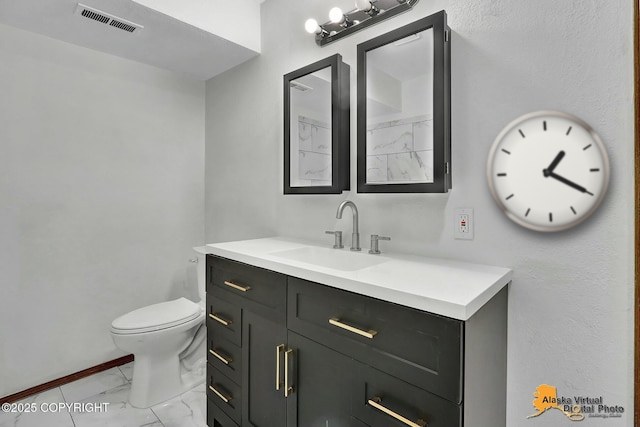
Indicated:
h=1 m=20
